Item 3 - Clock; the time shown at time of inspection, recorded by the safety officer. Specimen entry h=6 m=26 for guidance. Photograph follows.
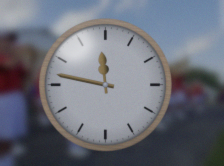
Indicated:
h=11 m=47
